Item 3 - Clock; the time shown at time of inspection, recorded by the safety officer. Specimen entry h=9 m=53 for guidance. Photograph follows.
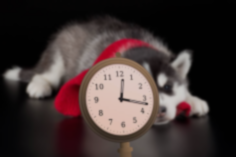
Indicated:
h=12 m=17
